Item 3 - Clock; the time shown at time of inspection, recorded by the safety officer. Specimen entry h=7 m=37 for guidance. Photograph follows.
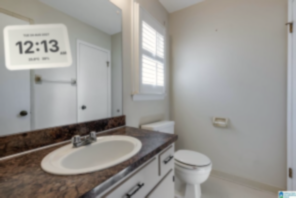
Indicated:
h=12 m=13
